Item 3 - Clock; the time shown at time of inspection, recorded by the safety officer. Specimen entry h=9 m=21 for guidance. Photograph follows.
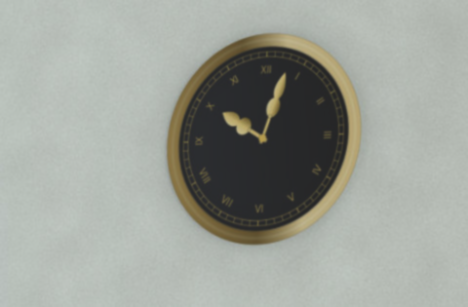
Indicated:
h=10 m=3
